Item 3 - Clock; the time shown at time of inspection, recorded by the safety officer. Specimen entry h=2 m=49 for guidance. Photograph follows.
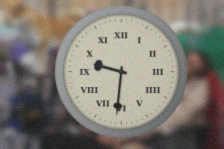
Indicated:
h=9 m=31
